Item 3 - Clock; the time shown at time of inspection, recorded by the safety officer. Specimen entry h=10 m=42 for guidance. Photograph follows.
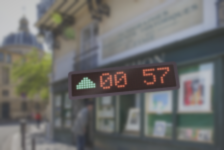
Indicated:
h=0 m=57
